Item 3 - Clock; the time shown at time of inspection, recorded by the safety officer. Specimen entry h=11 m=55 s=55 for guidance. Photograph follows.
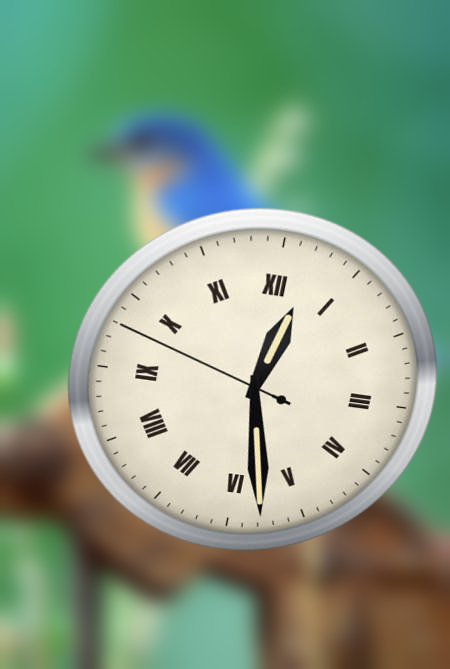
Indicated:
h=12 m=27 s=48
